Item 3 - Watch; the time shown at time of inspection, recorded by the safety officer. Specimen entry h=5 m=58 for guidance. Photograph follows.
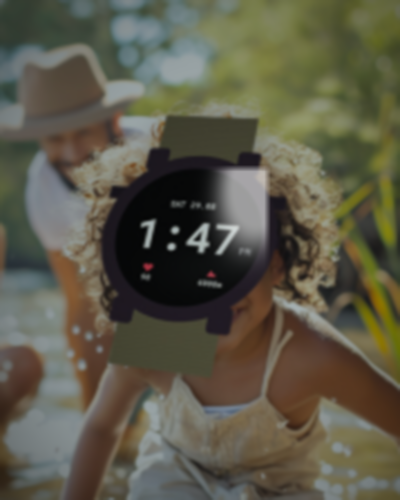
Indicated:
h=1 m=47
